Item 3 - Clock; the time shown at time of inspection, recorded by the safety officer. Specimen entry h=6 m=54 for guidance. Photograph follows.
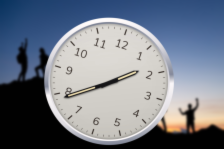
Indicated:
h=1 m=39
